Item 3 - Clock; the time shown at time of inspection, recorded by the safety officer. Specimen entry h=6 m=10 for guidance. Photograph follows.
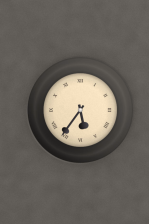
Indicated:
h=5 m=36
